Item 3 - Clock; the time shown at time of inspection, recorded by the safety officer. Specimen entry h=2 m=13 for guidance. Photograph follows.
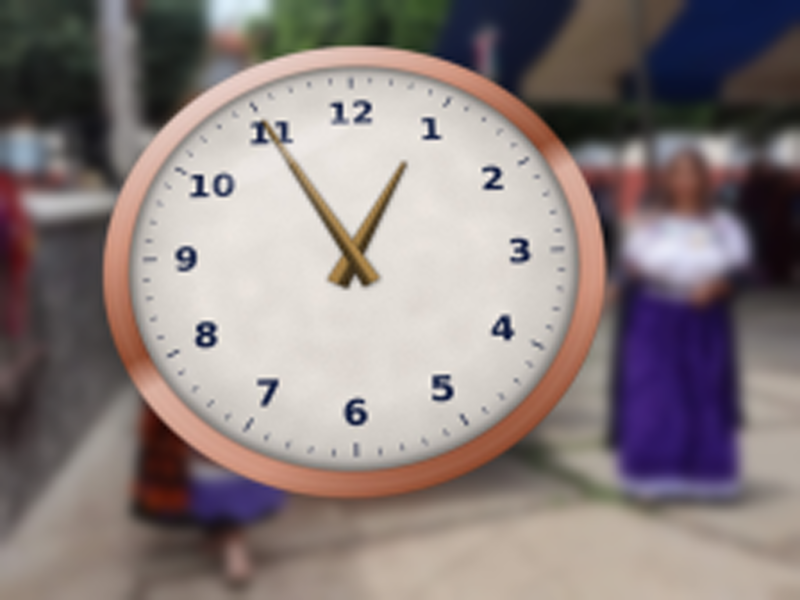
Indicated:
h=12 m=55
